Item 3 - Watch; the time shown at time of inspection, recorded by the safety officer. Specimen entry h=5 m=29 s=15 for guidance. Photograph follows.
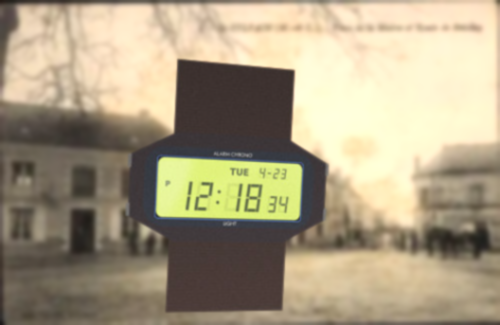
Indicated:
h=12 m=18 s=34
